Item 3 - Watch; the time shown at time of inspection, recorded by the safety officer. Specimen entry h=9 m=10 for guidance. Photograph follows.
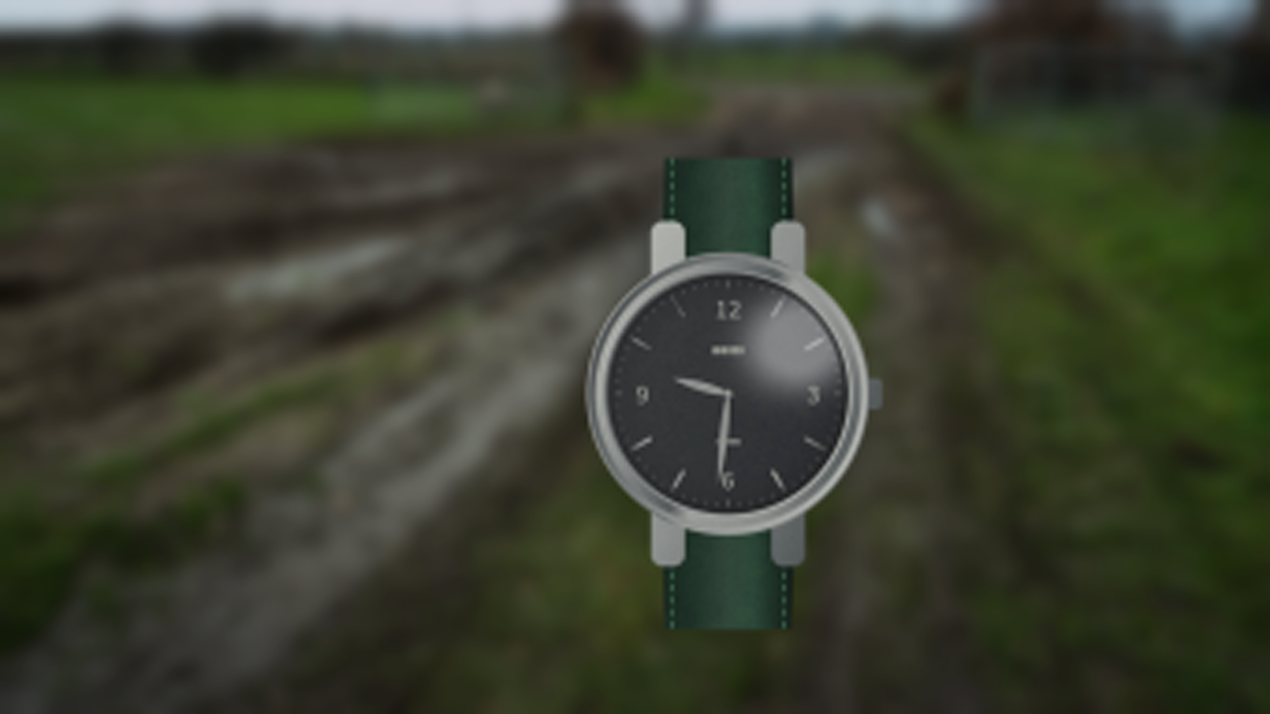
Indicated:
h=9 m=31
